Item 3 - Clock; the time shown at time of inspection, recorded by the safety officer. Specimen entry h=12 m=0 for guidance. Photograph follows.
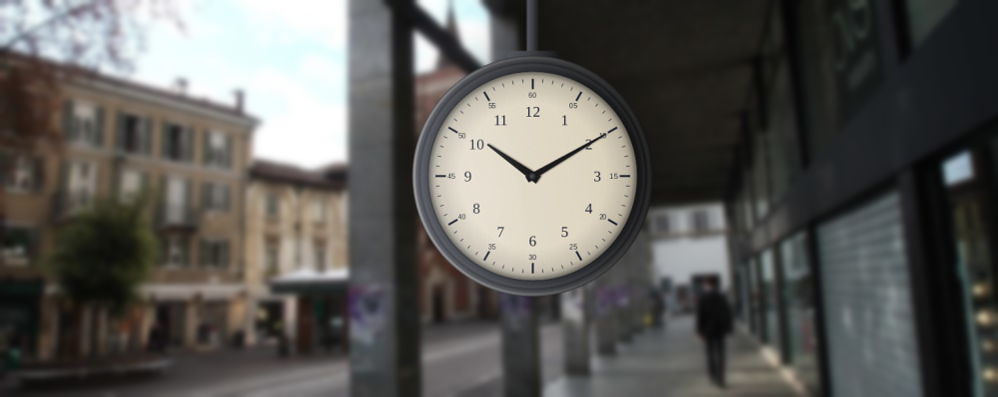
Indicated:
h=10 m=10
